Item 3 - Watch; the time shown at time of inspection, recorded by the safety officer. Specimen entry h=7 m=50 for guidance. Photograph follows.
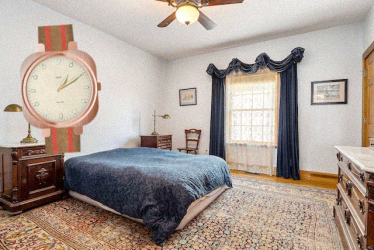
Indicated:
h=1 m=10
